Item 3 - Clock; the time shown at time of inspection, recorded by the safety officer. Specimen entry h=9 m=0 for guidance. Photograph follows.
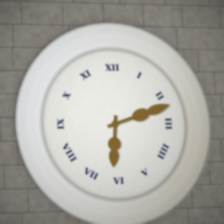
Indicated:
h=6 m=12
